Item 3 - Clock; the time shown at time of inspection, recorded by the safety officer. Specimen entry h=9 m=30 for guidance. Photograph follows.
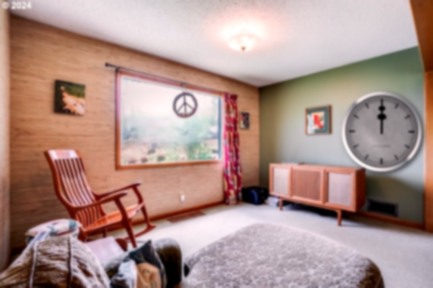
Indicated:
h=12 m=0
